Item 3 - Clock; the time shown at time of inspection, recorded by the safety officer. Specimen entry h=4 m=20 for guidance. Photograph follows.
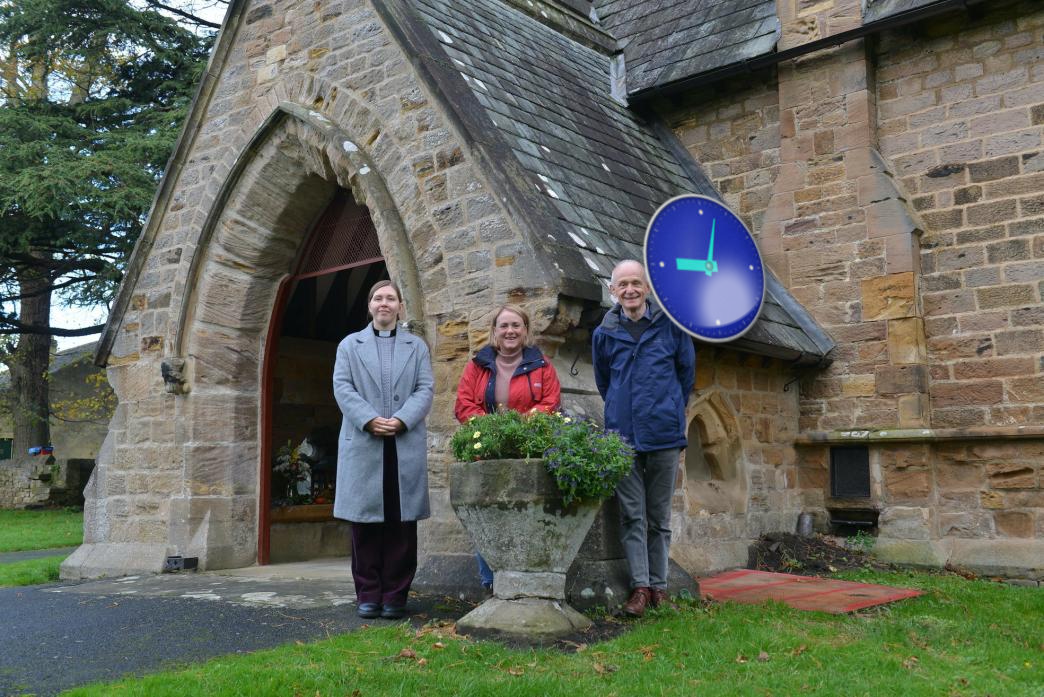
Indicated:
h=9 m=3
